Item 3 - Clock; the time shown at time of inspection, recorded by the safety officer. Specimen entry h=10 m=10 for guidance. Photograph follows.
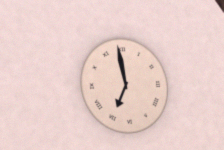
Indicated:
h=6 m=59
